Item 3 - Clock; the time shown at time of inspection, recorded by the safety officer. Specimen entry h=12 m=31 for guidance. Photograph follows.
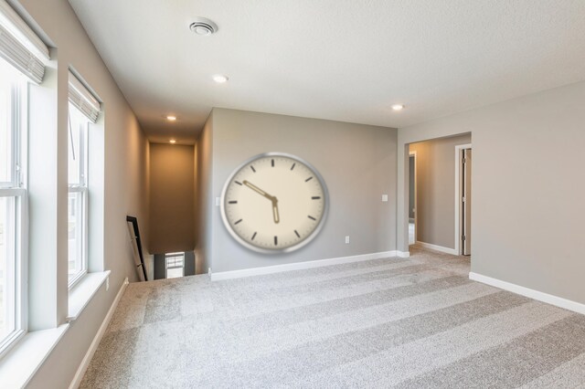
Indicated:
h=5 m=51
